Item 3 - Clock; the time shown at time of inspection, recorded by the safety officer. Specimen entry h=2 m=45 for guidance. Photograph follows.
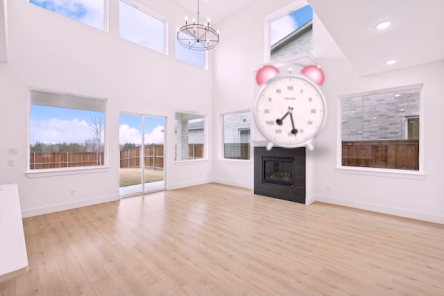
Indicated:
h=7 m=28
